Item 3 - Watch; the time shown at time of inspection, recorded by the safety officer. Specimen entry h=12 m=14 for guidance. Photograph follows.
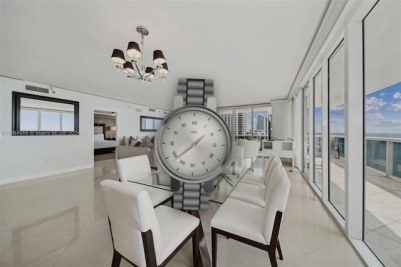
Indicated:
h=1 m=38
